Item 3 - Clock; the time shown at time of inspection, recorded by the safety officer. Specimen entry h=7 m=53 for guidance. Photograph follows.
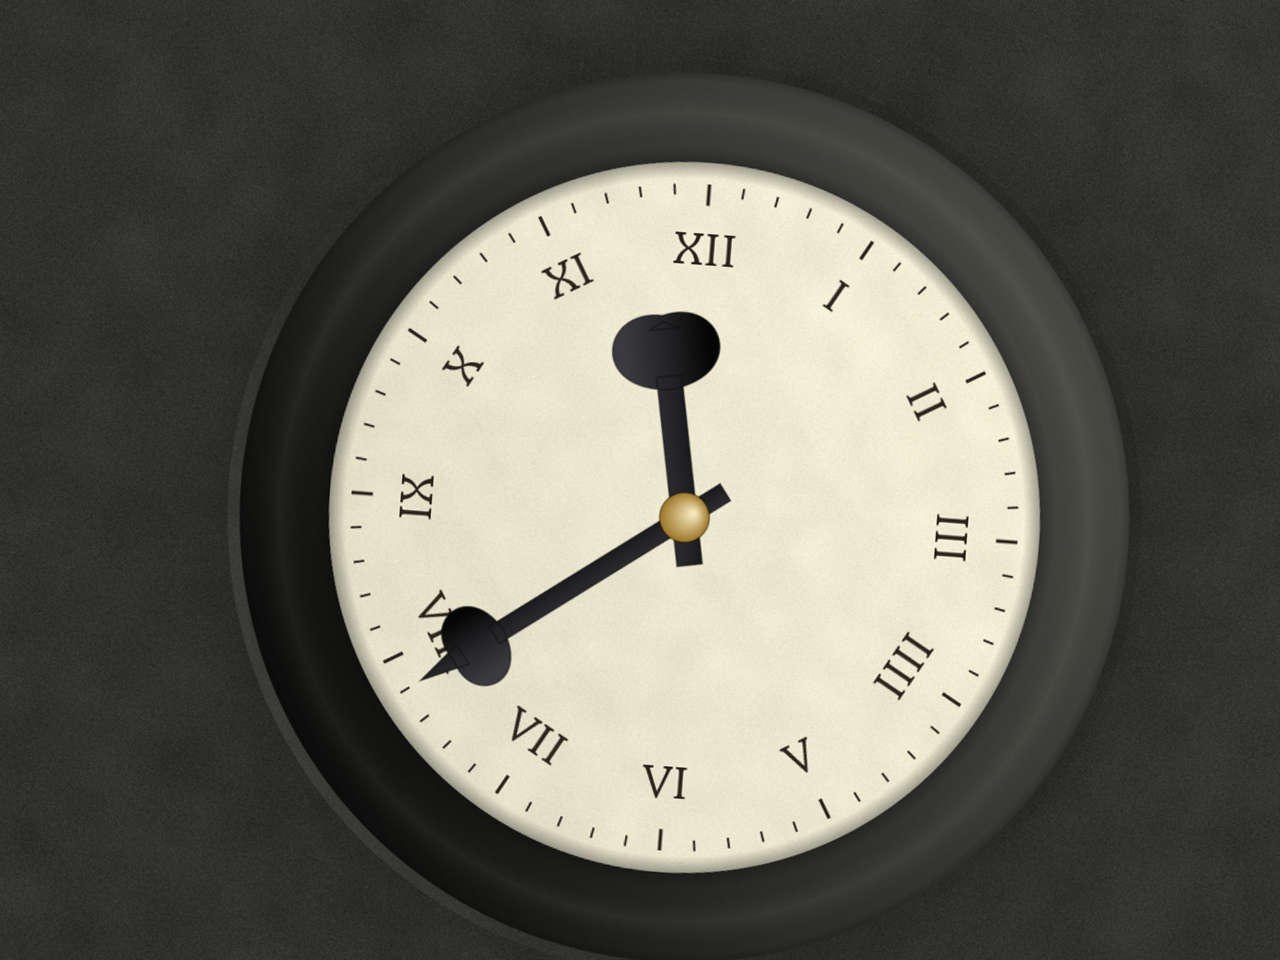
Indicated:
h=11 m=39
